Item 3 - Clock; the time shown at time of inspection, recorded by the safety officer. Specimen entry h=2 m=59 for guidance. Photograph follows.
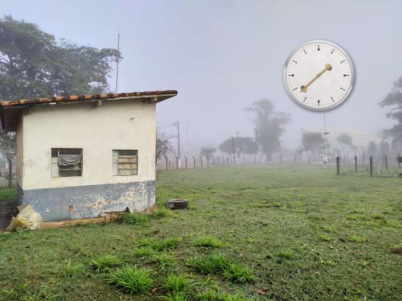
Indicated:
h=1 m=38
